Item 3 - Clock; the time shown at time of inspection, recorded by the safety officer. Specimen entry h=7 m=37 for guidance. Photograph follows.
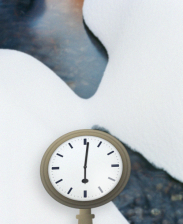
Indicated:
h=6 m=1
